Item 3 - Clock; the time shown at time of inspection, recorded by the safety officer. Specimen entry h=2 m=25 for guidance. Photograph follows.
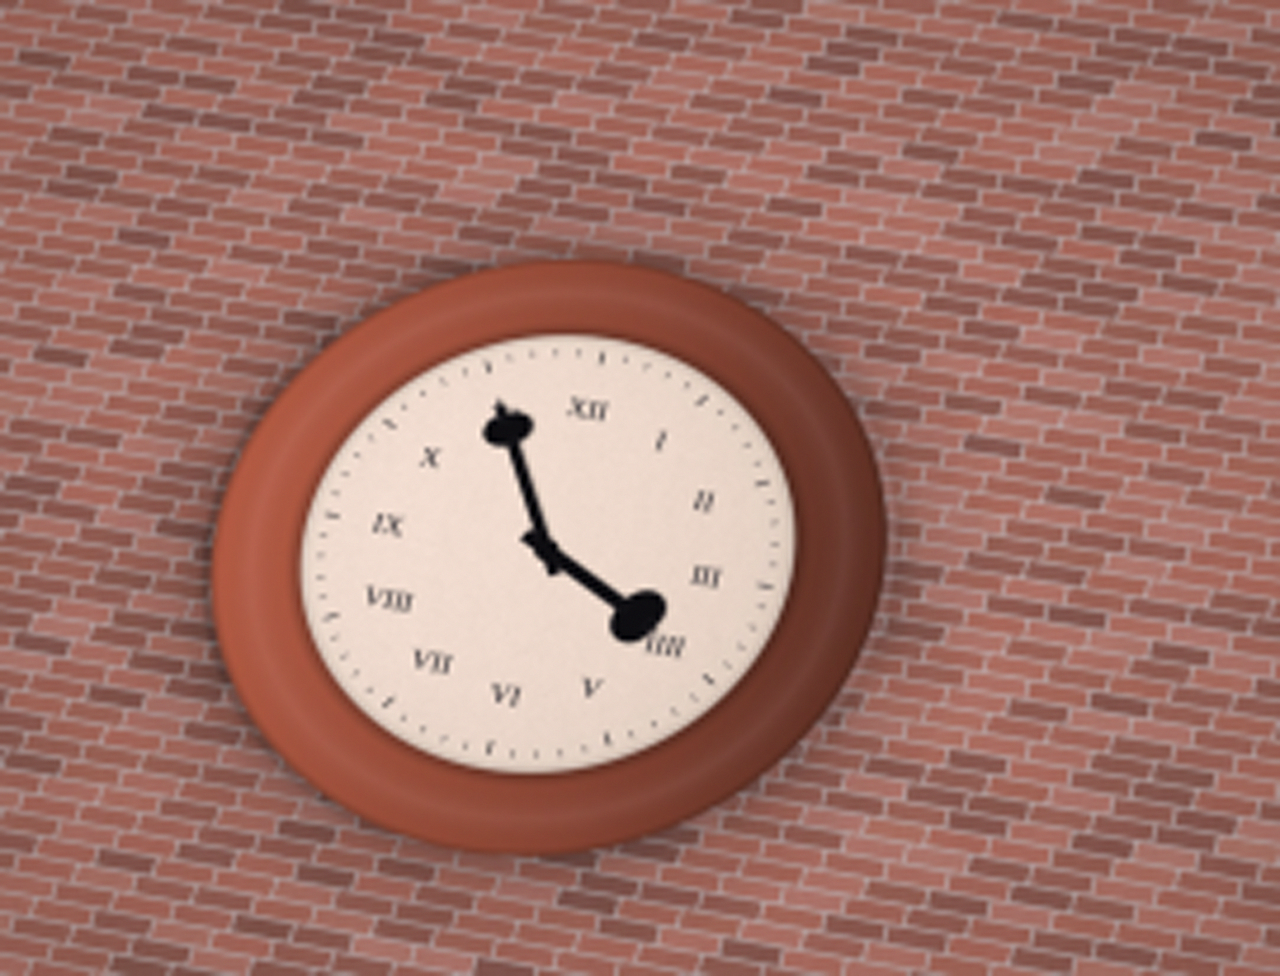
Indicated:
h=3 m=55
